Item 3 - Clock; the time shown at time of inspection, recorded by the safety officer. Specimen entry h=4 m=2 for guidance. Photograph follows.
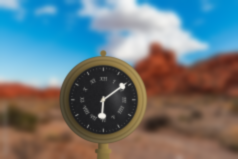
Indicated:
h=6 m=9
